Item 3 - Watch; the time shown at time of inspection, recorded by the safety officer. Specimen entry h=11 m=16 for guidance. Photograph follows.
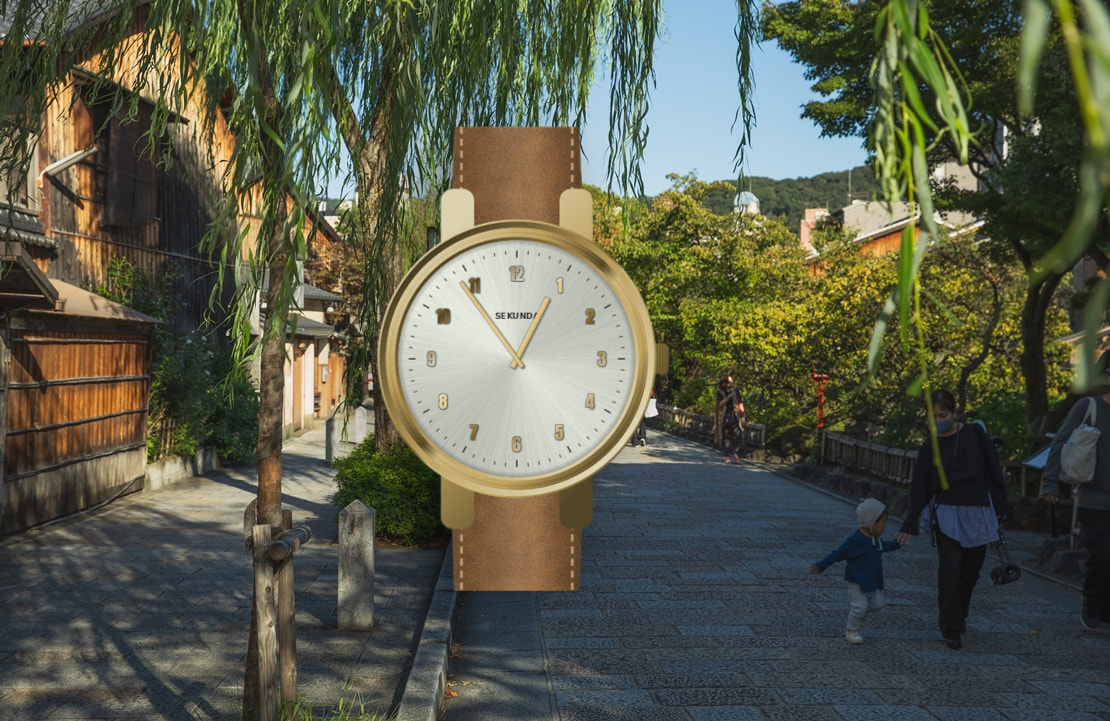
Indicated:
h=12 m=54
